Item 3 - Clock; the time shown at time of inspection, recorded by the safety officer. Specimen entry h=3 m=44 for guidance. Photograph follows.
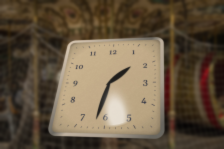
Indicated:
h=1 m=32
